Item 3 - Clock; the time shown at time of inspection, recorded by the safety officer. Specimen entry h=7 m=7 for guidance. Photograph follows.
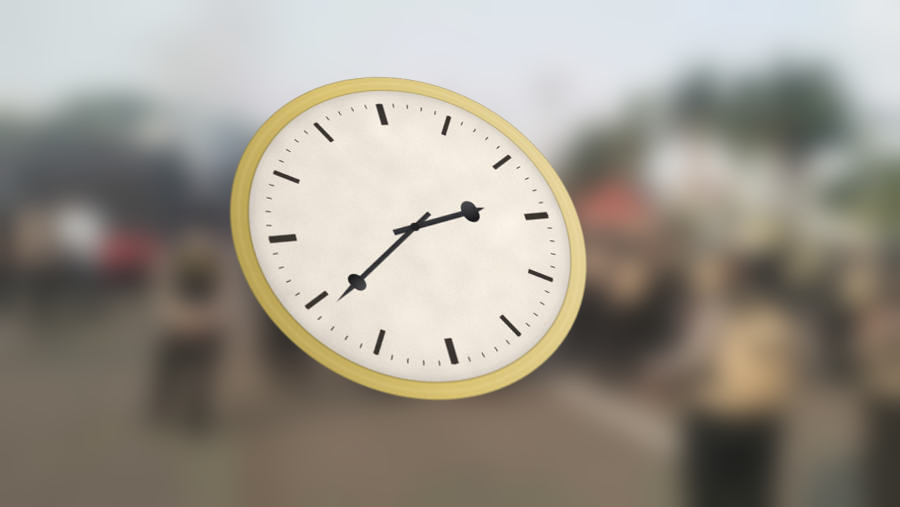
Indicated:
h=2 m=39
